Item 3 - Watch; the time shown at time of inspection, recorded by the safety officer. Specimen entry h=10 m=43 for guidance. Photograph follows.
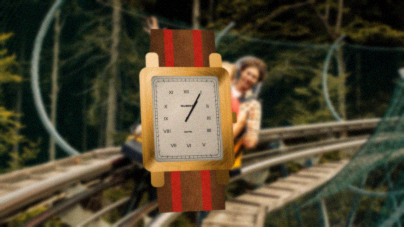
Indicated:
h=1 m=5
